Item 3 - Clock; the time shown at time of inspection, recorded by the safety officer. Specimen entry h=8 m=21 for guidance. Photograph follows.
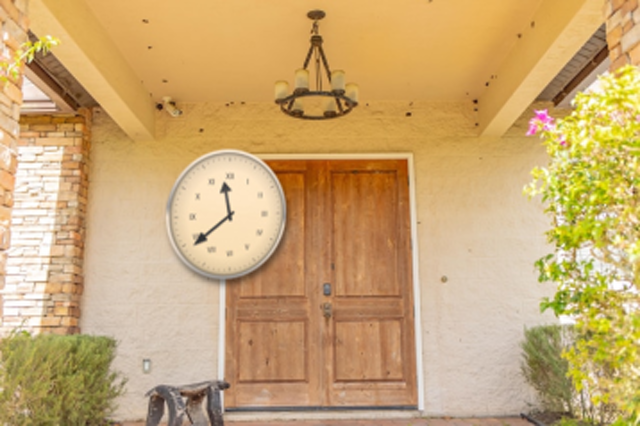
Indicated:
h=11 m=39
